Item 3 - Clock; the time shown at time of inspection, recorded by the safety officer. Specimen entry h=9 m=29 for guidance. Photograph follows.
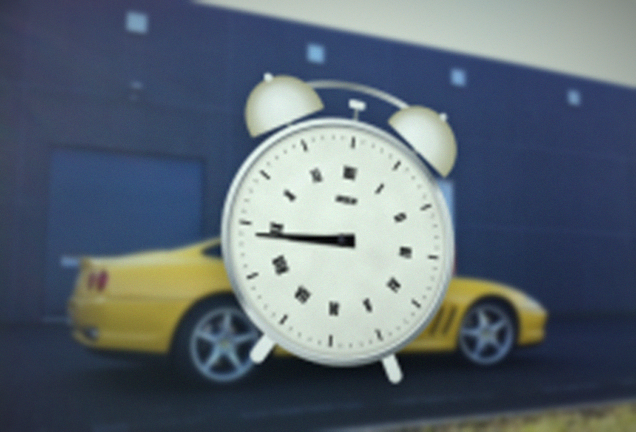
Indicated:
h=8 m=44
